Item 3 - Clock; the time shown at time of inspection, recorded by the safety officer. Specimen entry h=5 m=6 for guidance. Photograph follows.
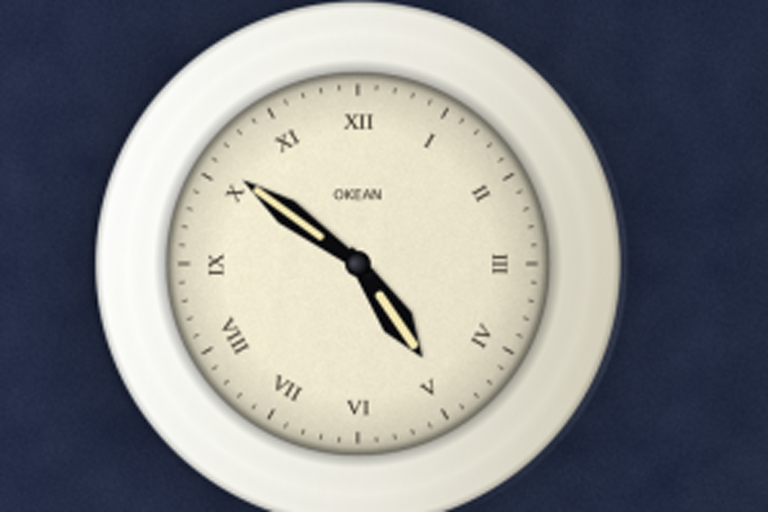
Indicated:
h=4 m=51
